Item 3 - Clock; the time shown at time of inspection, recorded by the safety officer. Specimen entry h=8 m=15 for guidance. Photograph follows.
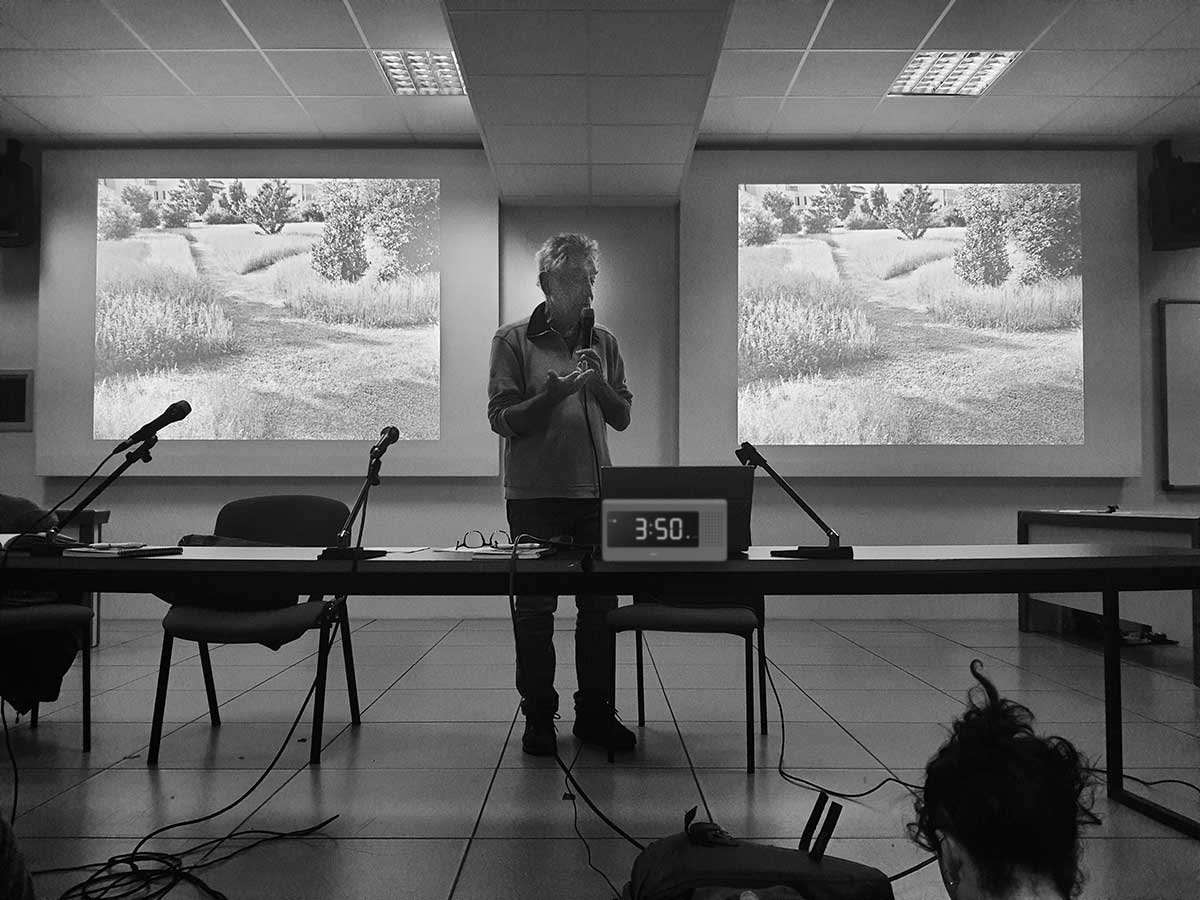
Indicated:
h=3 m=50
